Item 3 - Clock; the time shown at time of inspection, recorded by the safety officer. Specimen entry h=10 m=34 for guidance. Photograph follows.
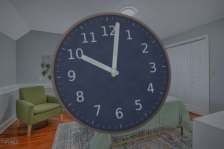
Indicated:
h=10 m=2
